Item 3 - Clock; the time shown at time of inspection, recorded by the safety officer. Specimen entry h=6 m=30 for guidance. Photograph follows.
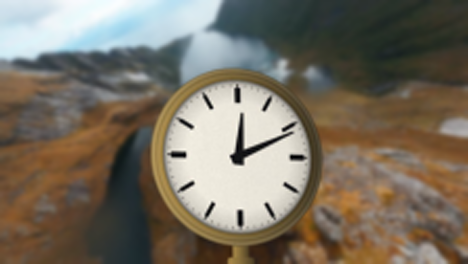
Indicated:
h=12 m=11
